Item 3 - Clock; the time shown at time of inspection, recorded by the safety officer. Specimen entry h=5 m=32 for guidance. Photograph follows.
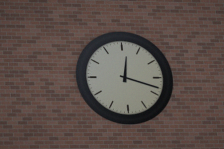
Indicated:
h=12 m=18
